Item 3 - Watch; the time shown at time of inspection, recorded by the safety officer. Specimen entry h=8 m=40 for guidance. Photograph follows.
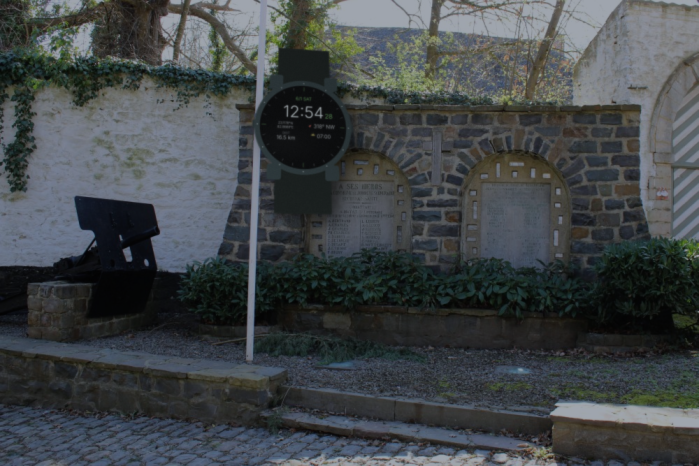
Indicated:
h=12 m=54
